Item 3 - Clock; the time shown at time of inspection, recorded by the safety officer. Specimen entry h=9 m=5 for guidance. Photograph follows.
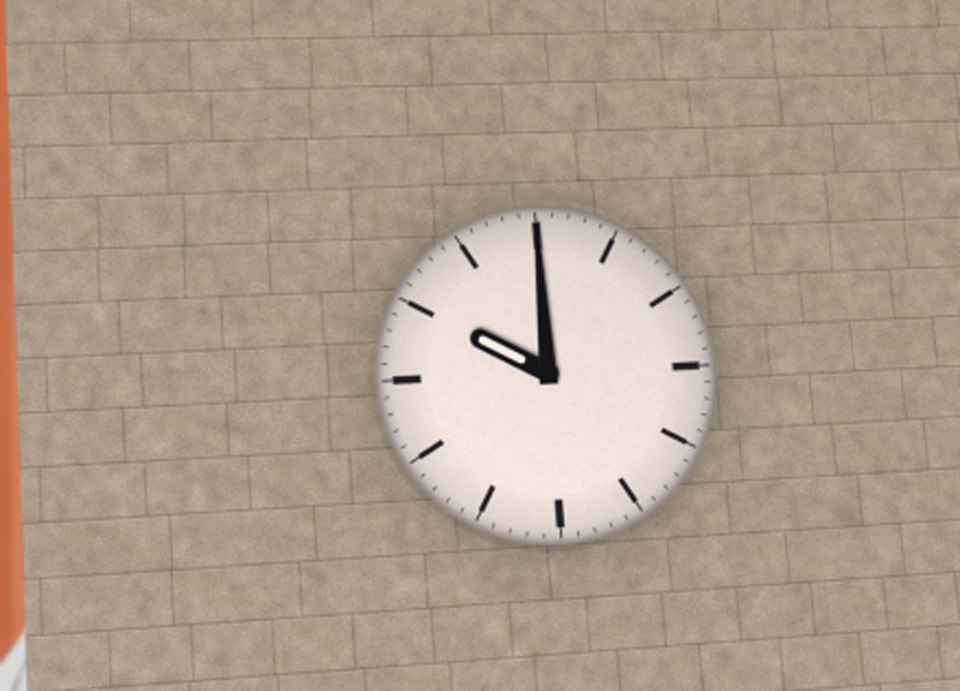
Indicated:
h=10 m=0
